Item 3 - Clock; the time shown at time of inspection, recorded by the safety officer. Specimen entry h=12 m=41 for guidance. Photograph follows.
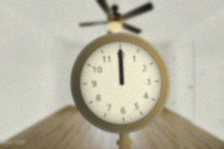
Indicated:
h=12 m=0
